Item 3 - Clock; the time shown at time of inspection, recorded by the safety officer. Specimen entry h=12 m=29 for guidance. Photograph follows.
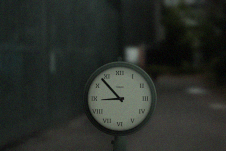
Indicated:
h=8 m=53
